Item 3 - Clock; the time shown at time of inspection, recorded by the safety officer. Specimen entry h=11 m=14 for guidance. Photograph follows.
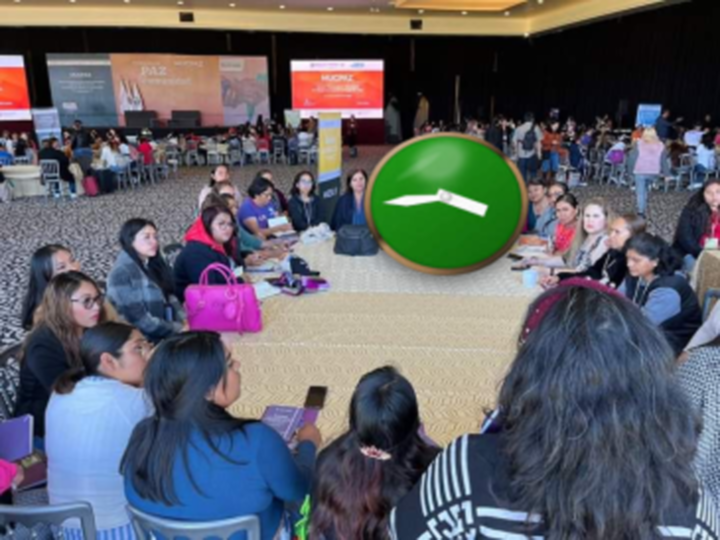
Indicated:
h=3 m=44
